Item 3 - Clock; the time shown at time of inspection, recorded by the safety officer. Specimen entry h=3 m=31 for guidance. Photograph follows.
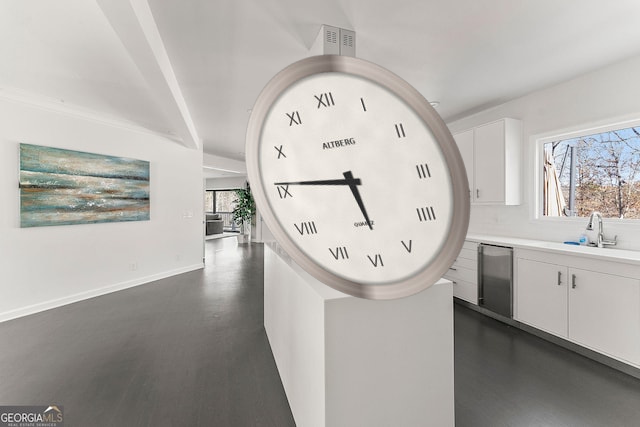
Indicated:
h=5 m=46
